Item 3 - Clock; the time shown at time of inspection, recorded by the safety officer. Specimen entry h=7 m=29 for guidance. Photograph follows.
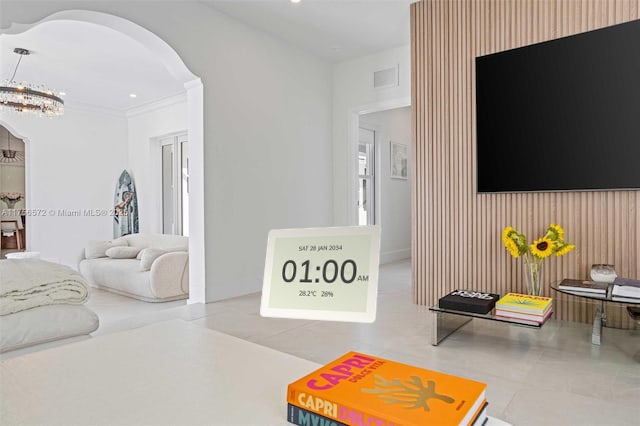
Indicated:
h=1 m=0
